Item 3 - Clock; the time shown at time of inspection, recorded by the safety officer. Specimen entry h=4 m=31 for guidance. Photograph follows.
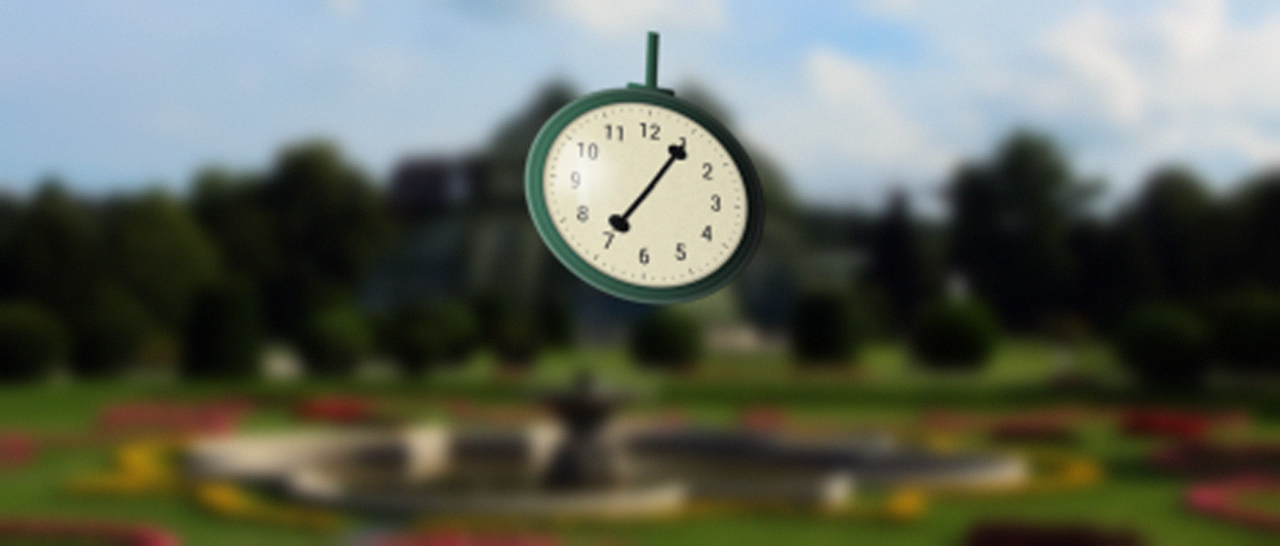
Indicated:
h=7 m=5
